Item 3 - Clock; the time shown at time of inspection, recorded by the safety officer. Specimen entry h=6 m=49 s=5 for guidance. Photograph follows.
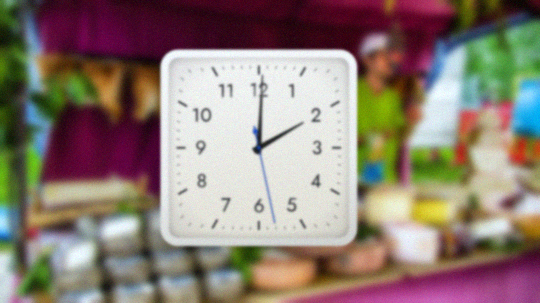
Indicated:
h=2 m=0 s=28
